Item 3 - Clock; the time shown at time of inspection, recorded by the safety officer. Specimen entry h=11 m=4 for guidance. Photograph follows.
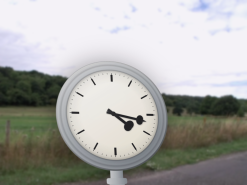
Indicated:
h=4 m=17
